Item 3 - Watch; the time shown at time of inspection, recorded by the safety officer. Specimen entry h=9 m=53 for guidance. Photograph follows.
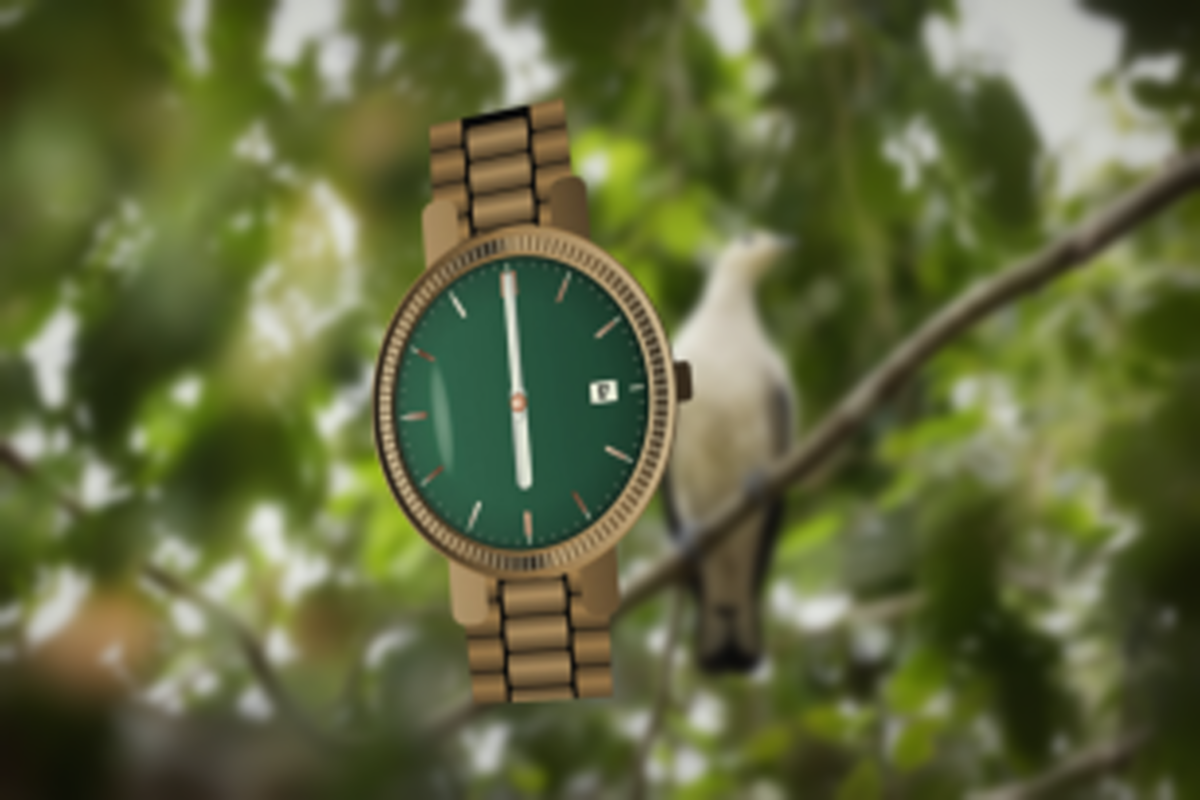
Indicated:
h=6 m=0
